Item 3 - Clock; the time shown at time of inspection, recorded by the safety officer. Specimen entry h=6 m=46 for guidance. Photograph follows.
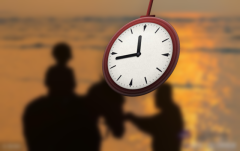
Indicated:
h=11 m=43
